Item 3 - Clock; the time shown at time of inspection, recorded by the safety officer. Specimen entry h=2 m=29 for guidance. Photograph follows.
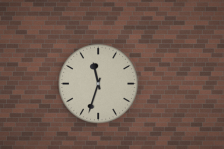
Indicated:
h=11 m=33
